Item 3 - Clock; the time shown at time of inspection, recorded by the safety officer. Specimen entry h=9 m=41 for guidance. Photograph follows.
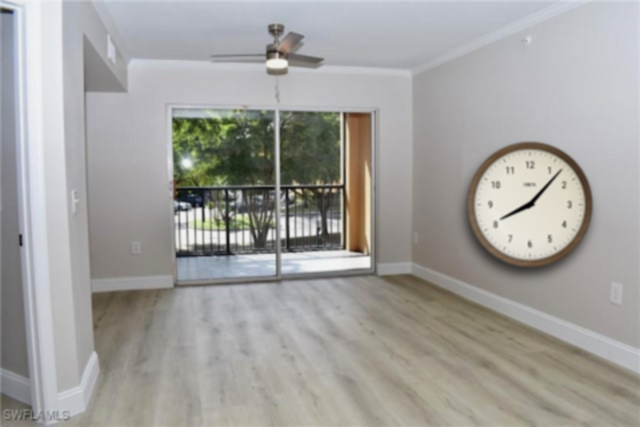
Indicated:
h=8 m=7
